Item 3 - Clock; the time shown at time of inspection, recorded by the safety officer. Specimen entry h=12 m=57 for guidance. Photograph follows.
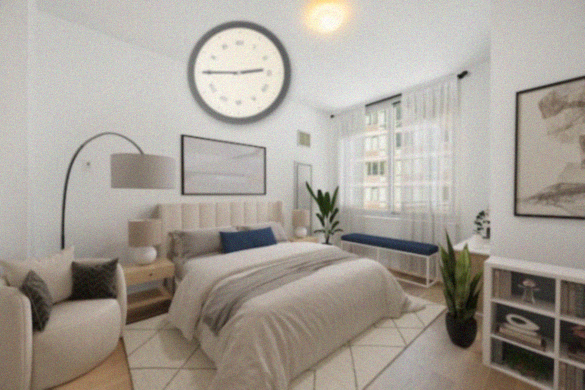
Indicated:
h=2 m=45
